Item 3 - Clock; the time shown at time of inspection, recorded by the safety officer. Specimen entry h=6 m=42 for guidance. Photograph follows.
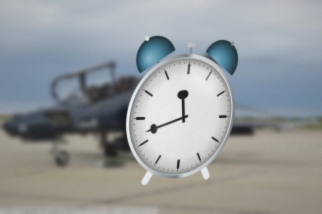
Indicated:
h=11 m=42
